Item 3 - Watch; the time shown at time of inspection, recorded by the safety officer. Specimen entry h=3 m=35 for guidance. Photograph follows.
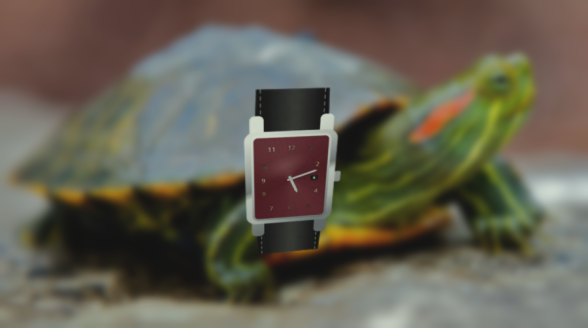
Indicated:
h=5 m=12
